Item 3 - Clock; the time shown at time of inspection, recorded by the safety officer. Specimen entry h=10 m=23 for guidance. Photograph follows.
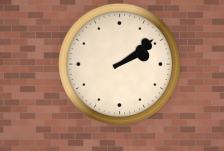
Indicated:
h=2 m=9
